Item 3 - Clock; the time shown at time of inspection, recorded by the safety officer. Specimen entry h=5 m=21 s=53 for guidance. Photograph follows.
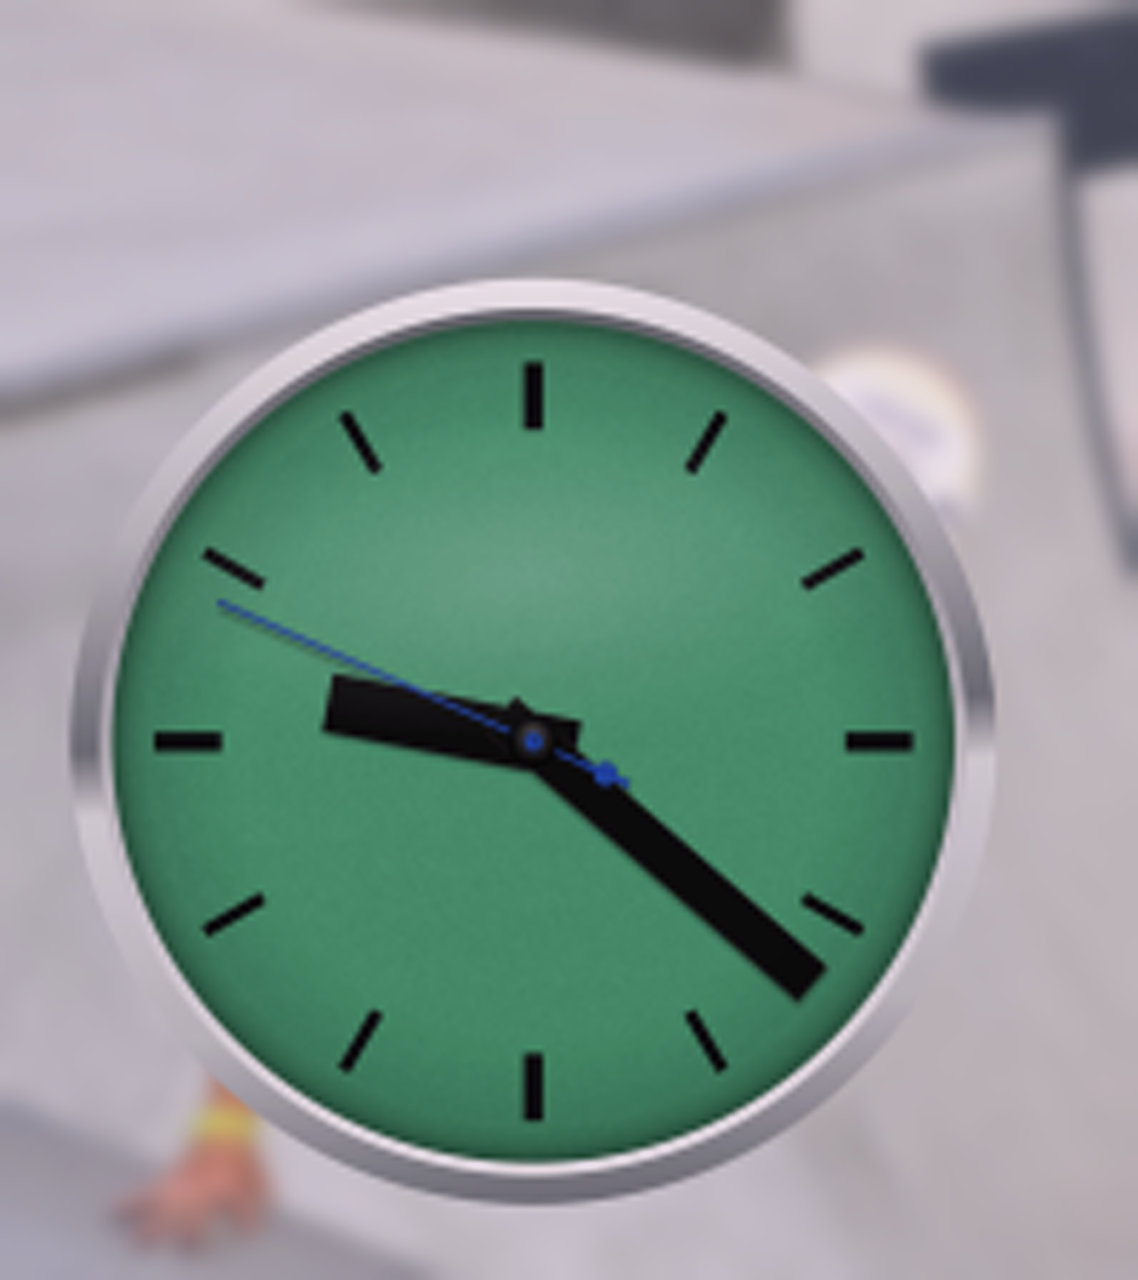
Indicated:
h=9 m=21 s=49
